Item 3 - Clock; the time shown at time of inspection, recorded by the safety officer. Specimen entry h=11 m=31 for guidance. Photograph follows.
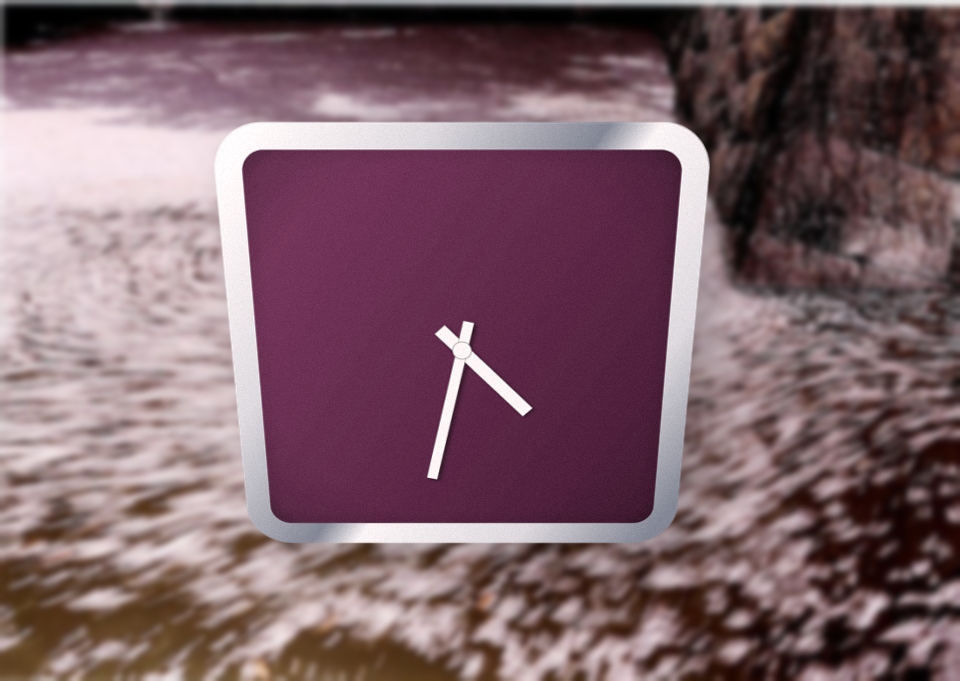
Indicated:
h=4 m=32
